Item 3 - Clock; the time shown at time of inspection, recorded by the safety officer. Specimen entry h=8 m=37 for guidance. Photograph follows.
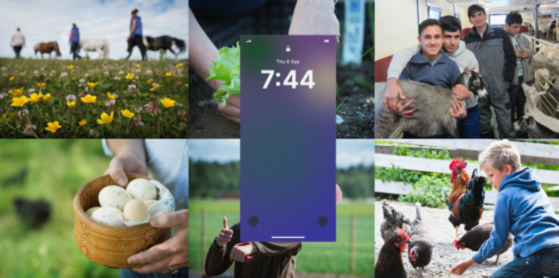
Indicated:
h=7 m=44
